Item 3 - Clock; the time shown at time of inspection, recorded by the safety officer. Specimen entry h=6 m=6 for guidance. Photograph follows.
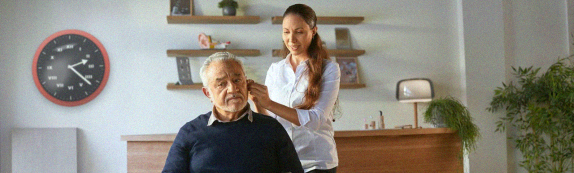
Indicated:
h=2 m=22
